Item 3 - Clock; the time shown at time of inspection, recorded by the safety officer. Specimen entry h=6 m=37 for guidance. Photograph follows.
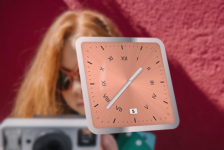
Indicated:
h=1 m=38
